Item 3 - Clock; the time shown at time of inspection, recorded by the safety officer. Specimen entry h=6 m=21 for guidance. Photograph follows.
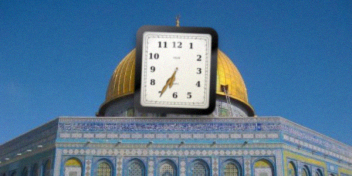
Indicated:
h=6 m=35
